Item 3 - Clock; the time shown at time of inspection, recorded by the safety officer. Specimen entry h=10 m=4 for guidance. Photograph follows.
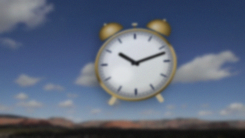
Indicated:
h=10 m=12
